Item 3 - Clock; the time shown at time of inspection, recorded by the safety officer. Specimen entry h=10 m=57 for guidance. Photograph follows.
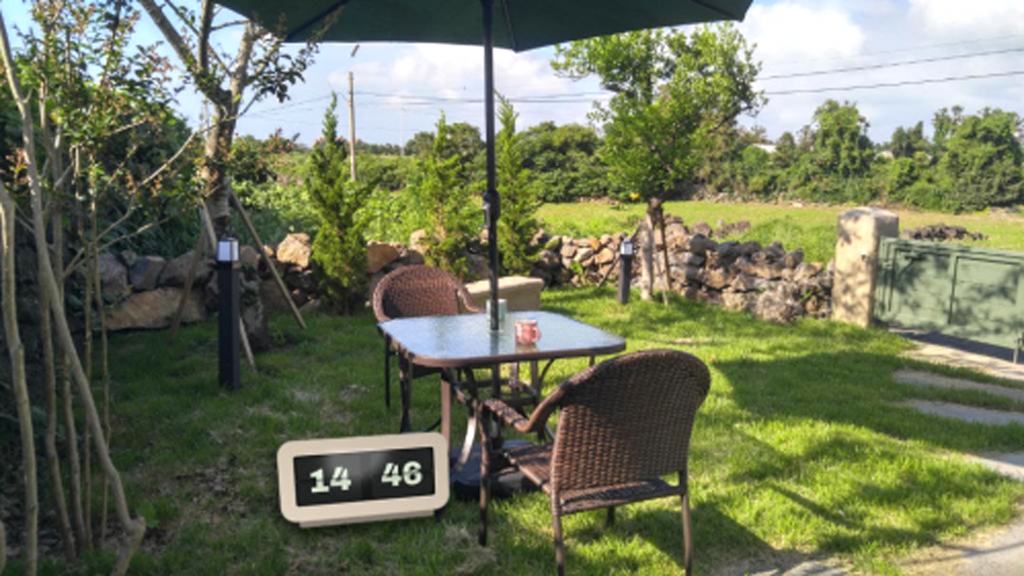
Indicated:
h=14 m=46
